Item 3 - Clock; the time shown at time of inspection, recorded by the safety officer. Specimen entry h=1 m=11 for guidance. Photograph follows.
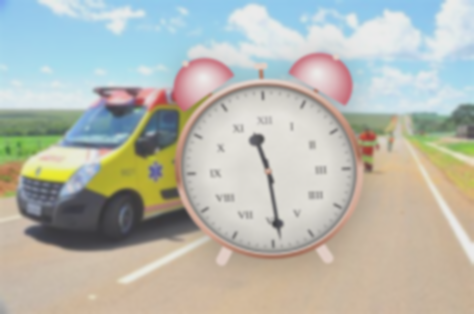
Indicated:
h=11 m=29
